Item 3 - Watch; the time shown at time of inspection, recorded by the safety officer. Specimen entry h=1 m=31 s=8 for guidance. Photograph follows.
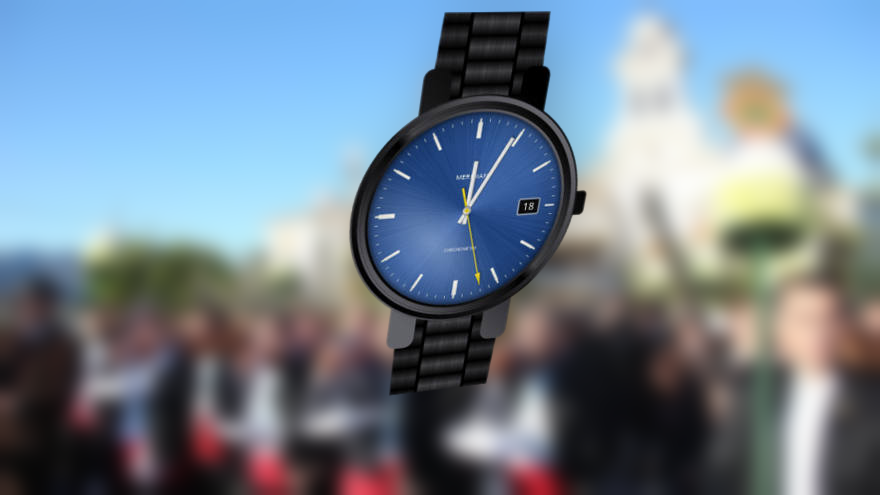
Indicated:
h=12 m=4 s=27
